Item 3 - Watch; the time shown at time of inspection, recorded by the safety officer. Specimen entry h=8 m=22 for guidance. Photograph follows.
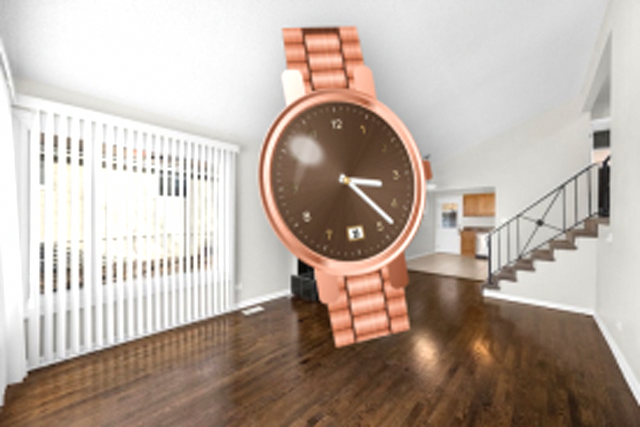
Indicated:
h=3 m=23
